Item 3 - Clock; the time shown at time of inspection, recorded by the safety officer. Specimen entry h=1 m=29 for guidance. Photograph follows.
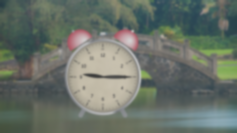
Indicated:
h=9 m=15
